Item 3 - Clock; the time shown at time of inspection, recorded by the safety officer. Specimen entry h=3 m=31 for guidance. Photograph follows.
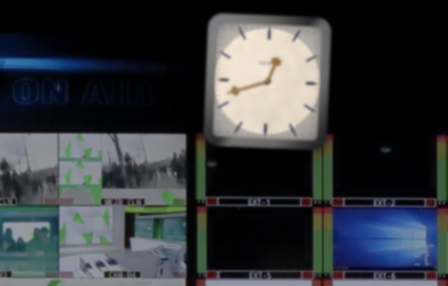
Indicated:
h=12 m=42
